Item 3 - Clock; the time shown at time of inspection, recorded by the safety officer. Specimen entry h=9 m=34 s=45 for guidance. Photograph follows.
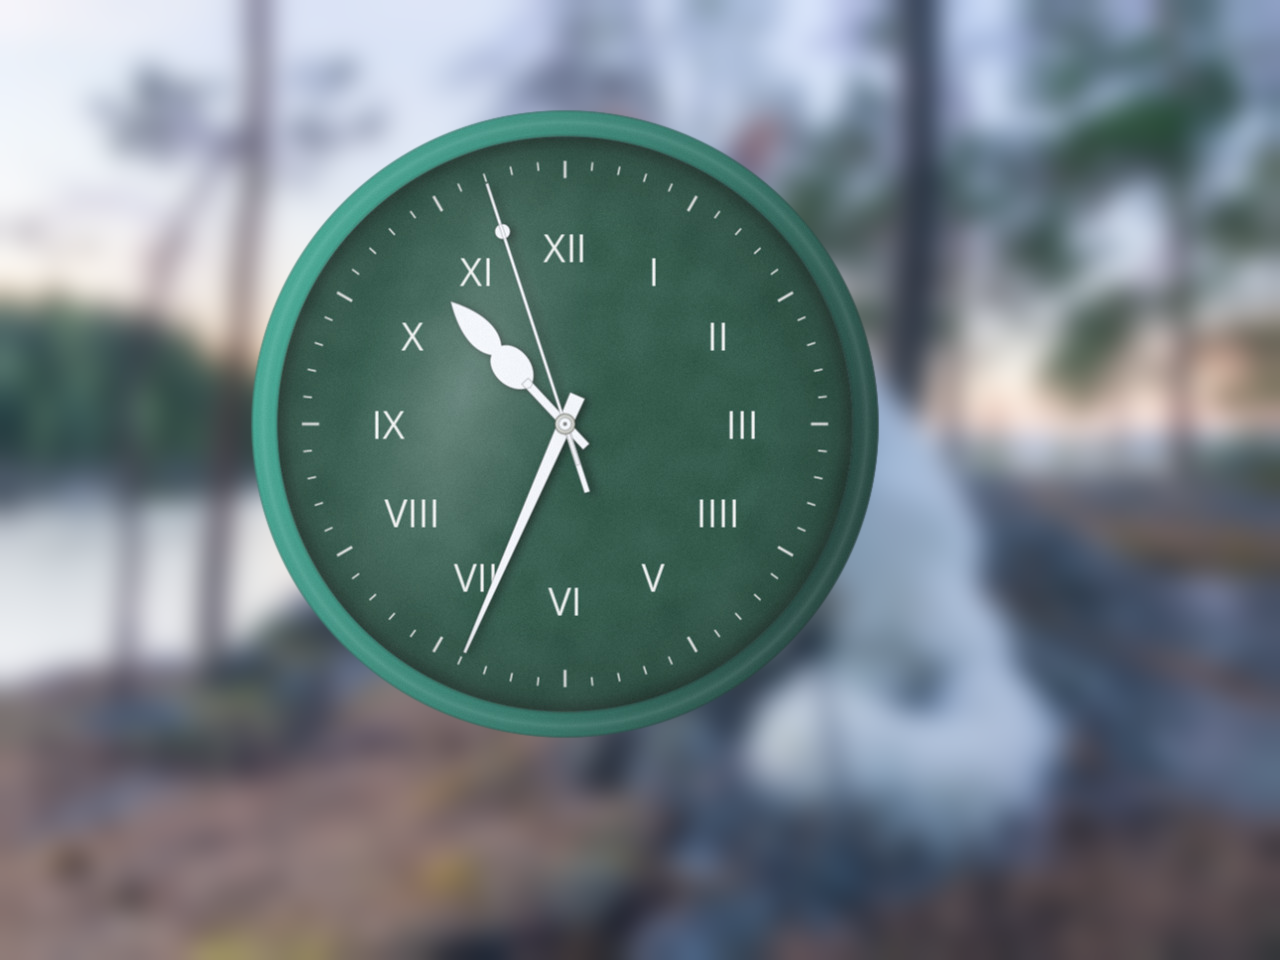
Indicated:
h=10 m=33 s=57
